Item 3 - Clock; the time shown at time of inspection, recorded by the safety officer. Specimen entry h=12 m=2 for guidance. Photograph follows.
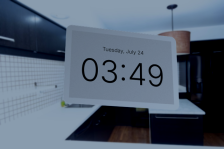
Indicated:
h=3 m=49
